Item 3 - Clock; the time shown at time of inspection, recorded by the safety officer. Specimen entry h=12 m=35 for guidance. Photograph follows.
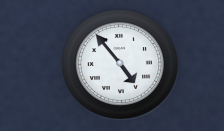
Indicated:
h=4 m=54
